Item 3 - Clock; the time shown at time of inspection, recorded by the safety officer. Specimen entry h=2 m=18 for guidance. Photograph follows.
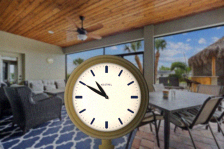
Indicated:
h=10 m=50
